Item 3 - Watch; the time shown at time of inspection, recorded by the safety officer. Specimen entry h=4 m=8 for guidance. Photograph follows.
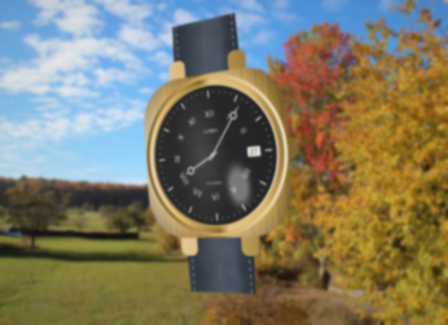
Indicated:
h=8 m=6
